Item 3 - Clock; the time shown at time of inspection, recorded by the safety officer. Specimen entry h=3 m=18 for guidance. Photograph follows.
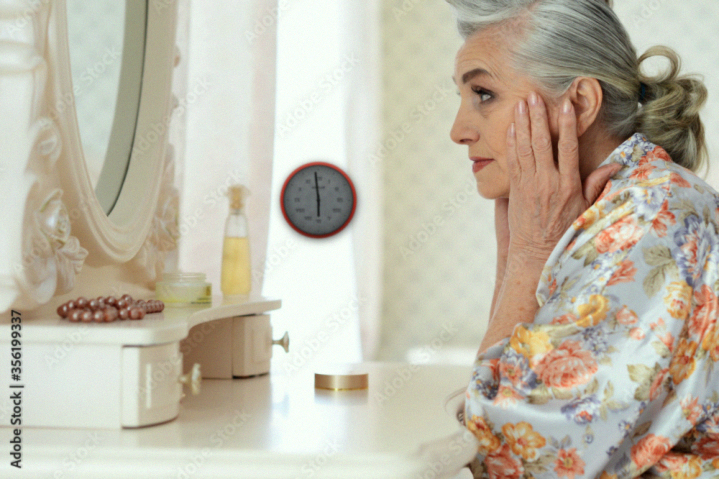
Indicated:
h=5 m=59
